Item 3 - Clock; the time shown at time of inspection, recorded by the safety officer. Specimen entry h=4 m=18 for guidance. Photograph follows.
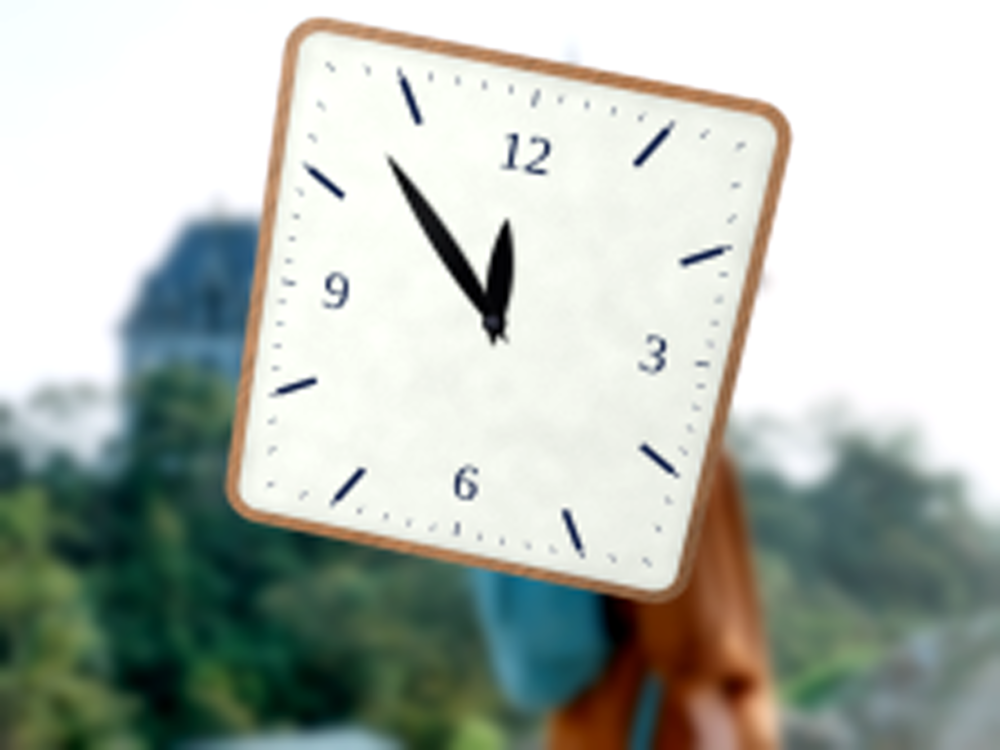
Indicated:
h=11 m=53
